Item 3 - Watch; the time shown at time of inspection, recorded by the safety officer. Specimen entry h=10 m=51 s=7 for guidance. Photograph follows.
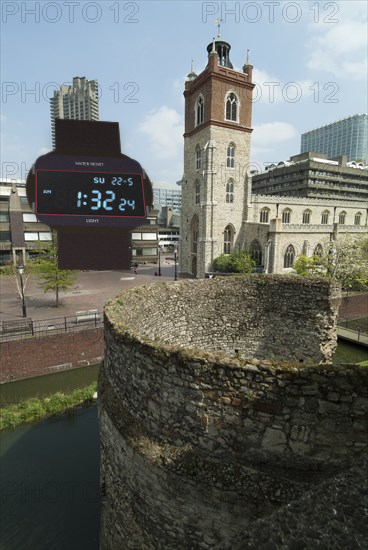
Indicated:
h=1 m=32 s=24
